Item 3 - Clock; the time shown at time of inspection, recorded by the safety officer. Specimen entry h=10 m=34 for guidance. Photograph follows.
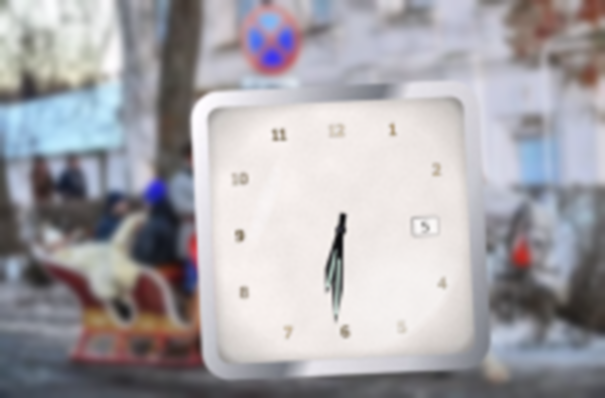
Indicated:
h=6 m=31
